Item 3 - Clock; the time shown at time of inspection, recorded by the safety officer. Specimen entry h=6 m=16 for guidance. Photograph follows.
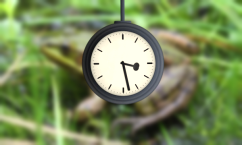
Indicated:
h=3 m=28
